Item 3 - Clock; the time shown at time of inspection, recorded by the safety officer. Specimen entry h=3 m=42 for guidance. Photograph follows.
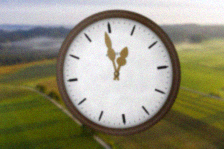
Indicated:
h=12 m=59
